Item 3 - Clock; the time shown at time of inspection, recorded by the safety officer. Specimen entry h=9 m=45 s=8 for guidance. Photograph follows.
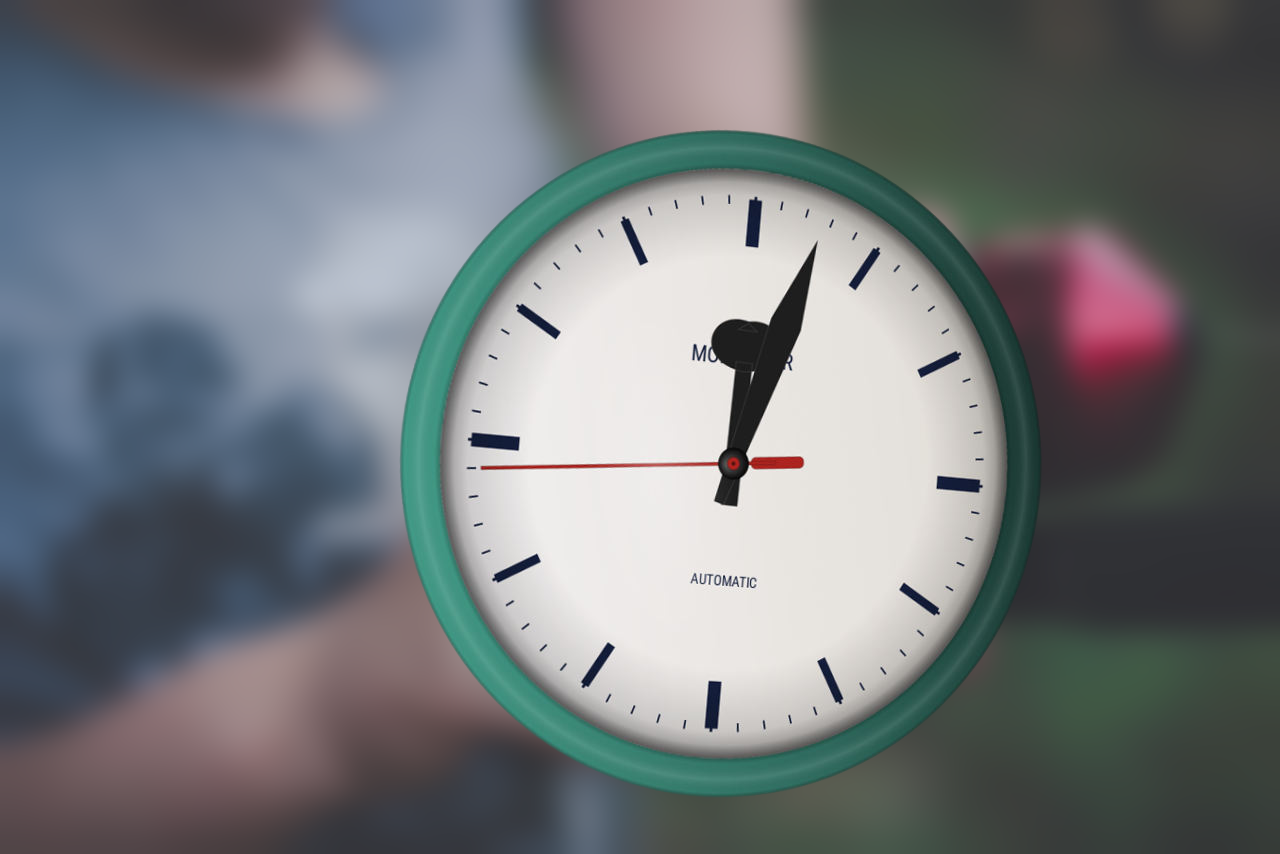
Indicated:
h=12 m=2 s=44
